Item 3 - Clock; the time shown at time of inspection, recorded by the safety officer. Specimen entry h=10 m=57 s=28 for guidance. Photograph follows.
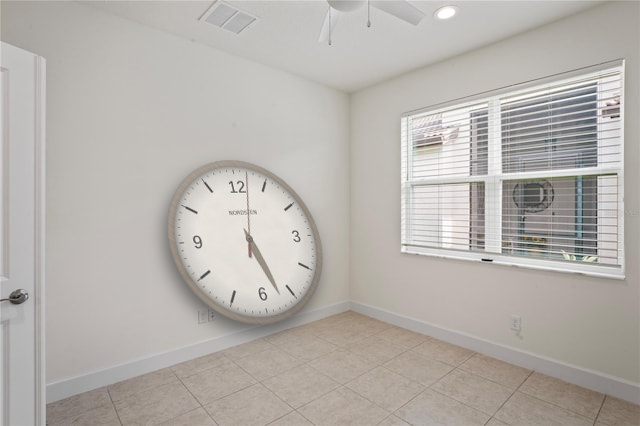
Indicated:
h=5 m=27 s=2
